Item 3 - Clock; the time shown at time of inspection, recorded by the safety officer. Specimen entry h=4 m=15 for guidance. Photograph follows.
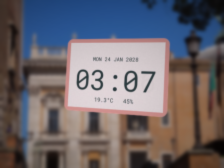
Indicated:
h=3 m=7
